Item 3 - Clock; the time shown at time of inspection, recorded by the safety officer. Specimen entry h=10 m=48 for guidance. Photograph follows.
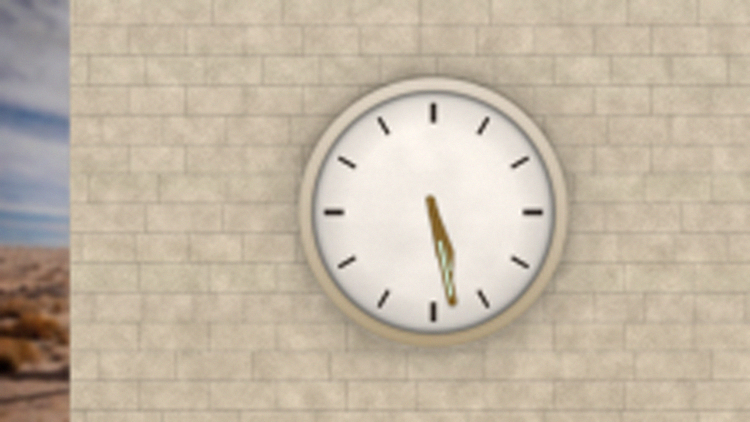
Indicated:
h=5 m=28
